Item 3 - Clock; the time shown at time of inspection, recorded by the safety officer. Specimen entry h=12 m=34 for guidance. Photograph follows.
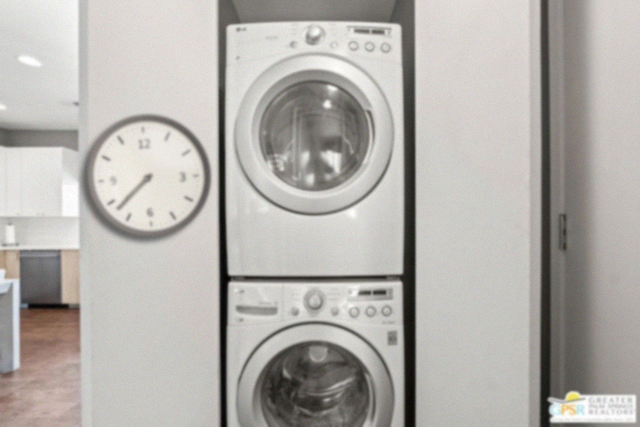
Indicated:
h=7 m=38
